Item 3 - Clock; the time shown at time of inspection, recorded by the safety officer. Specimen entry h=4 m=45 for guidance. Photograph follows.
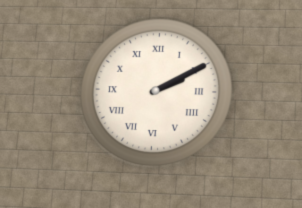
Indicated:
h=2 m=10
